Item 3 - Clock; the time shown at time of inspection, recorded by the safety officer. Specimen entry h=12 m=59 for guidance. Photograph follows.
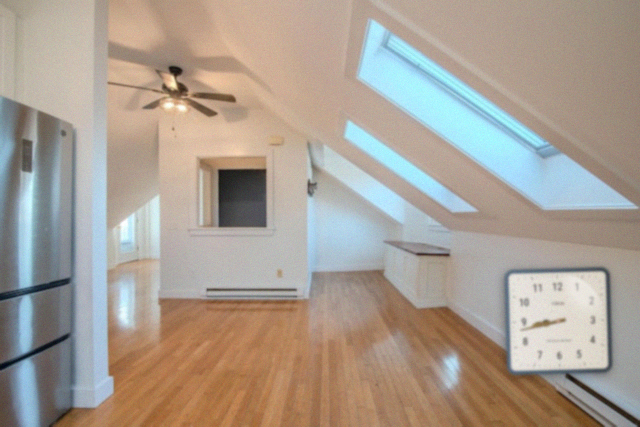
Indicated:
h=8 m=43
